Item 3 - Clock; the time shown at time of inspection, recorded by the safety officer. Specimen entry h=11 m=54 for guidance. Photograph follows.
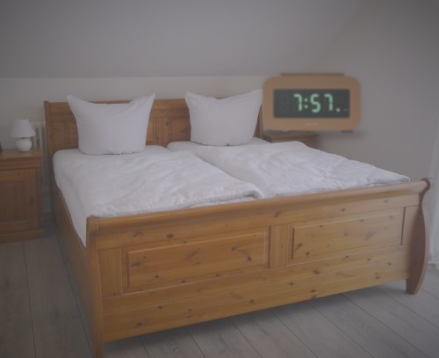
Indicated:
h=7 m=57
